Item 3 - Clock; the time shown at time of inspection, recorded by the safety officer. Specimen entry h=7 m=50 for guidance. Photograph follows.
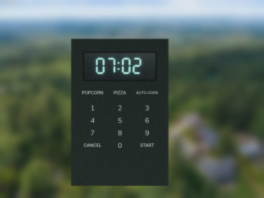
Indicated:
h=7 m=2
